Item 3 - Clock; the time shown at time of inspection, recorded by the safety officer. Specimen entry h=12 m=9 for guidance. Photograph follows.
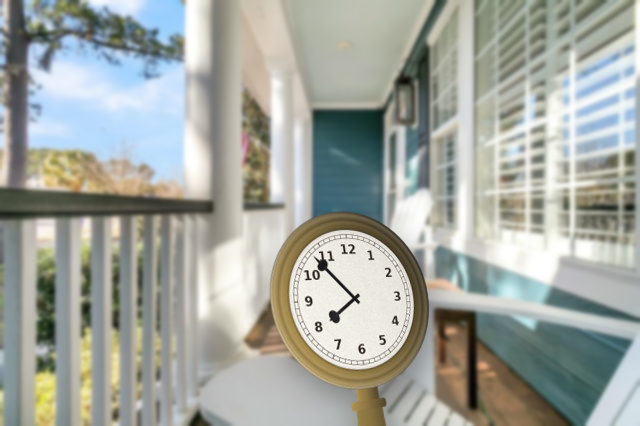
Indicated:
h=7 m=53
